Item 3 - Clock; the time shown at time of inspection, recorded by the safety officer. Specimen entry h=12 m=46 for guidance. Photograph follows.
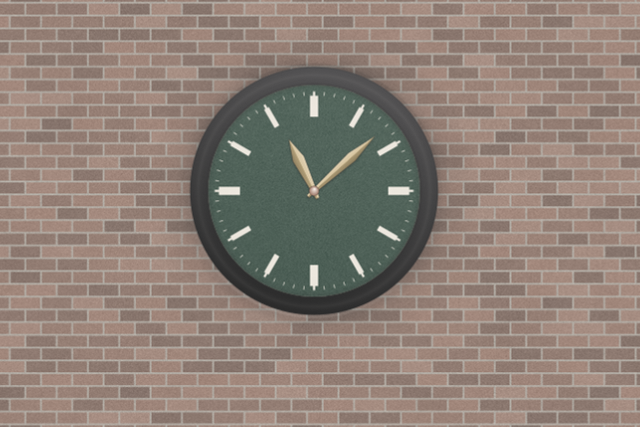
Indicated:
h=11 m=8
